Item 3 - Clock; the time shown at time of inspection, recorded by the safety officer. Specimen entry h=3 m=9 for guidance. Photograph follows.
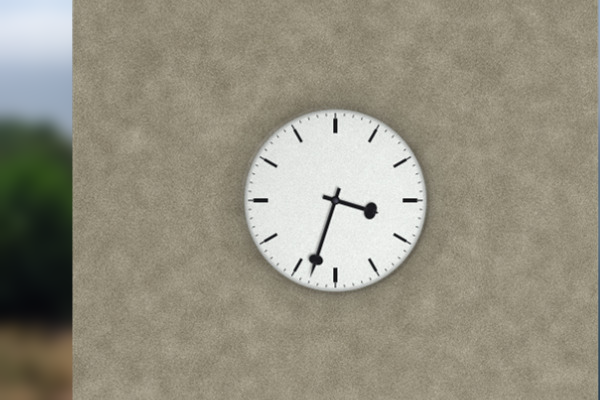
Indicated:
h=3 m=33
